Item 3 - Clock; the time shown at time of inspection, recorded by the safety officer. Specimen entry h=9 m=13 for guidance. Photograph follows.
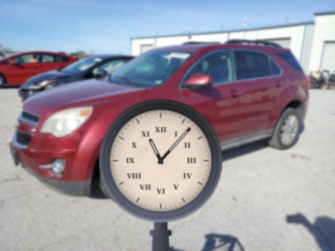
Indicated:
h=11 m=7
